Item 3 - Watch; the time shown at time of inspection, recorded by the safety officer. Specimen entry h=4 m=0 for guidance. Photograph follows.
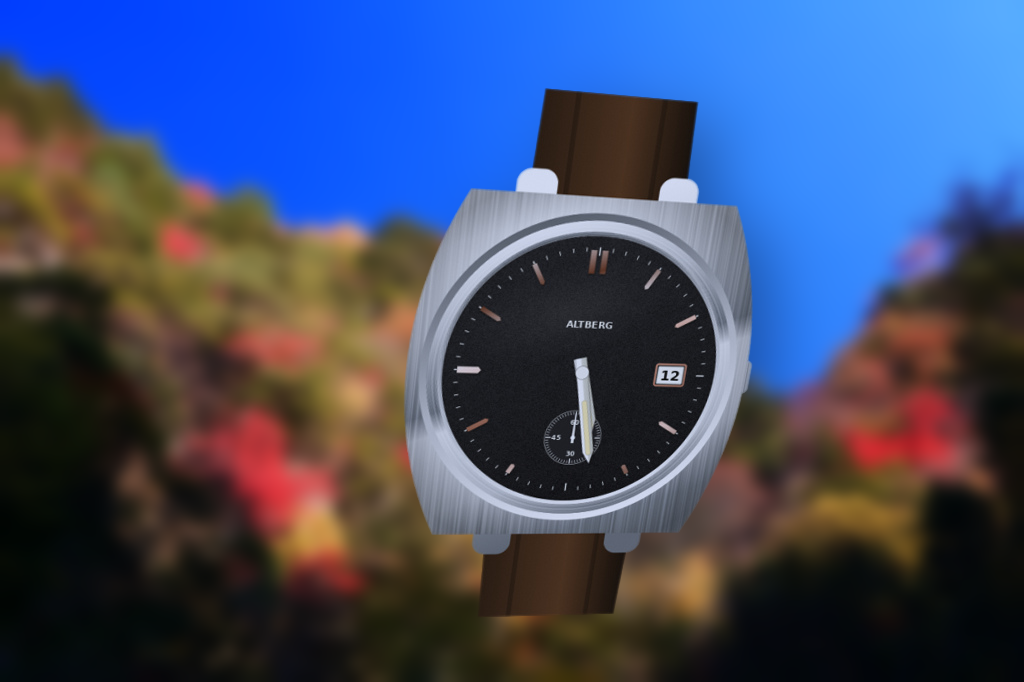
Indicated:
h=5 m=28
